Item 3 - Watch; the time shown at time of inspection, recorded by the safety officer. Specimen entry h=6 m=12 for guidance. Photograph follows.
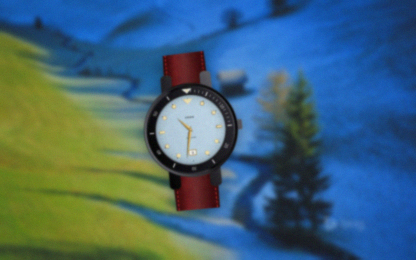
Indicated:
h=10 m=32
